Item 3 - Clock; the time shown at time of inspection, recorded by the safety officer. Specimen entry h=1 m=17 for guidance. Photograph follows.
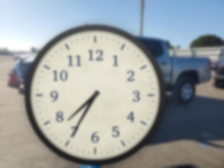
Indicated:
h=7 m=35
